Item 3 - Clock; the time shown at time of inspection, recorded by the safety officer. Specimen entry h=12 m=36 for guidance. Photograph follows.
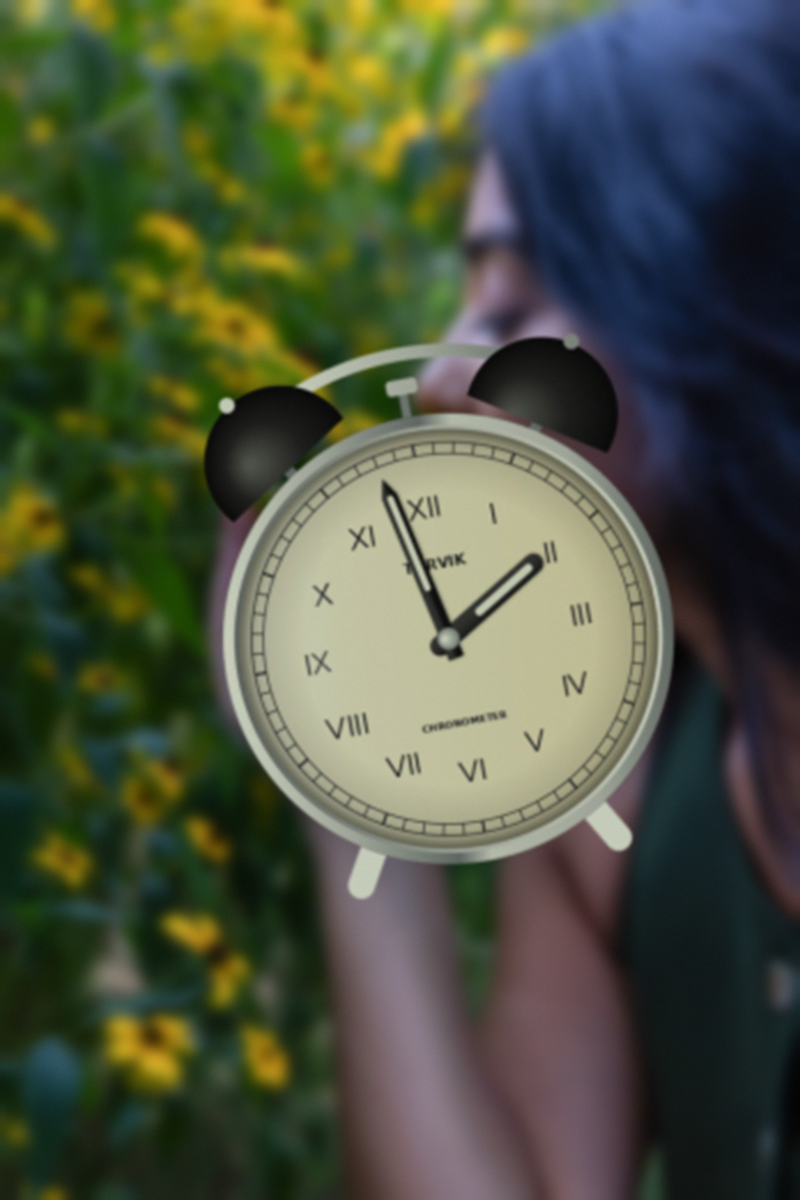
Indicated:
h=1 m=58
